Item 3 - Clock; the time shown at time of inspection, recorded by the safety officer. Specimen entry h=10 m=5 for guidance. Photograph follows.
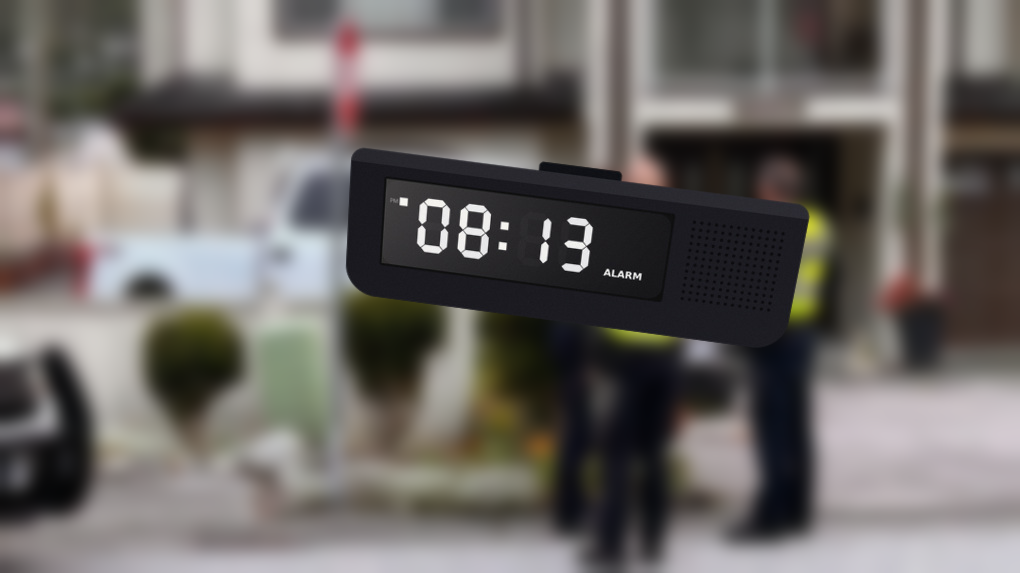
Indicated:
h=8 m=13
